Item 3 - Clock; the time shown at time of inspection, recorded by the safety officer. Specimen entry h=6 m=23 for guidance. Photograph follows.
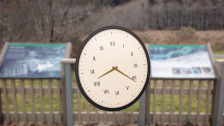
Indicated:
h=8 m=21
